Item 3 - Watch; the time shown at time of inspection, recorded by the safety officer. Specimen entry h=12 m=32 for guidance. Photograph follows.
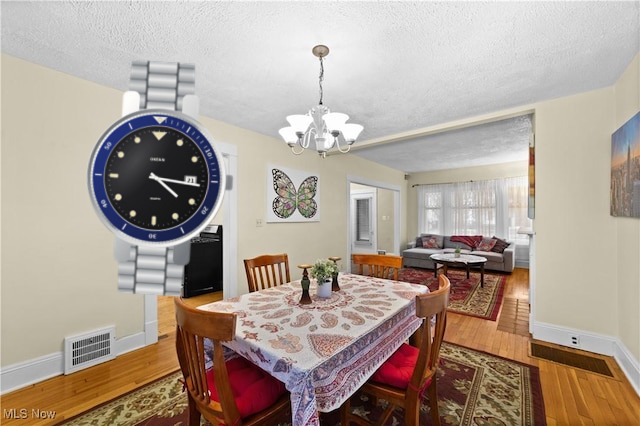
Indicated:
h=4 m=16
